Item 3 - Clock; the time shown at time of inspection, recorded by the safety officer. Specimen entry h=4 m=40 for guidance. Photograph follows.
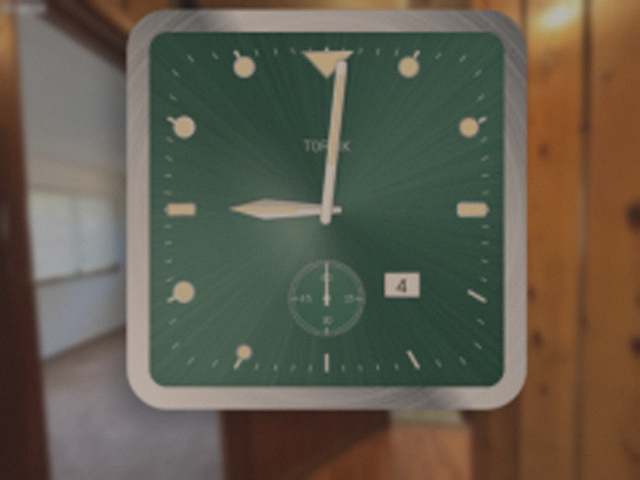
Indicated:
h=9 m=1
